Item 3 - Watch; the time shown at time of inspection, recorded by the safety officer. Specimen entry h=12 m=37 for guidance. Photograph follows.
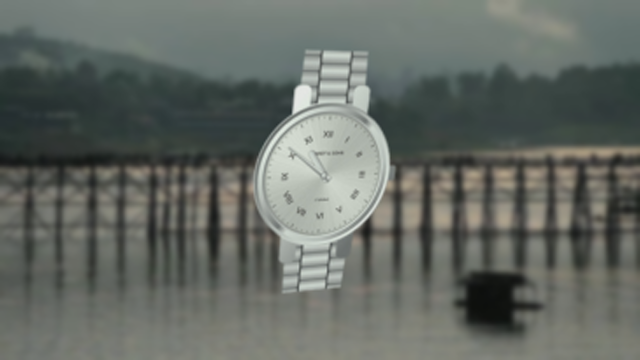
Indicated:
h=10 m=51
